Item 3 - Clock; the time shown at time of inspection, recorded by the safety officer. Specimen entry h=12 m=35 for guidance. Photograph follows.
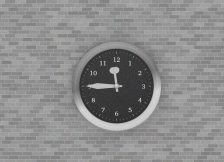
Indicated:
h=11 m=45
